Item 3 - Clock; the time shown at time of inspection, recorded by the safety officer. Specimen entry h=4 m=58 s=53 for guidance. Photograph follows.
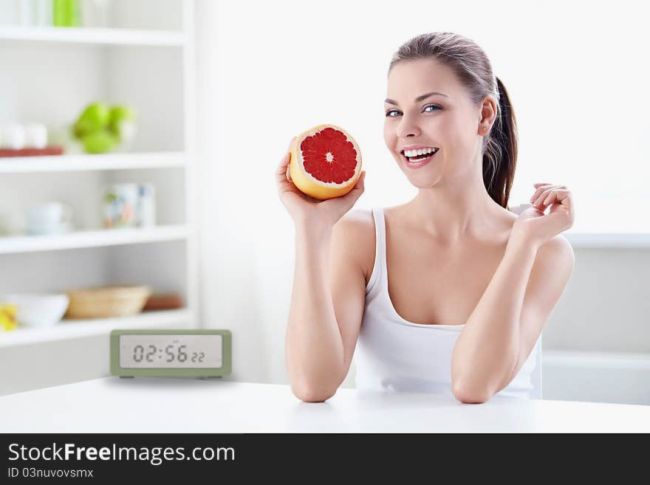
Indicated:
h=2 m=56 s=22
